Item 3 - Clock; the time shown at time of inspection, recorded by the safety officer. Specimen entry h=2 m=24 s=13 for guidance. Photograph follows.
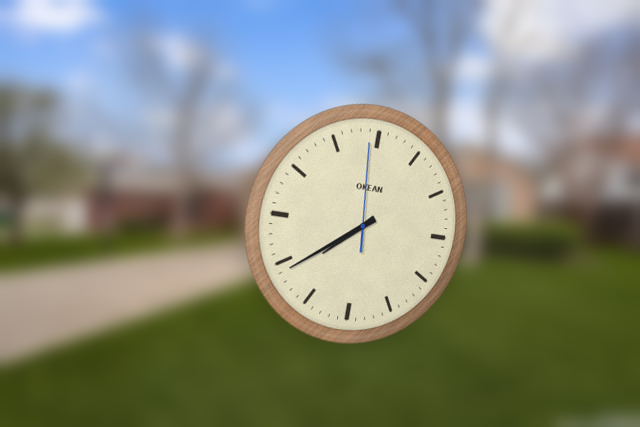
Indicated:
h=7 m=38 s=59
